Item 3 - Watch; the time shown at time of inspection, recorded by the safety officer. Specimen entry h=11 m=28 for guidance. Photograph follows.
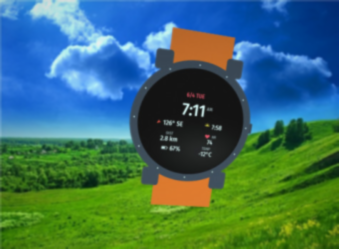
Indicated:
h=7 m=11
